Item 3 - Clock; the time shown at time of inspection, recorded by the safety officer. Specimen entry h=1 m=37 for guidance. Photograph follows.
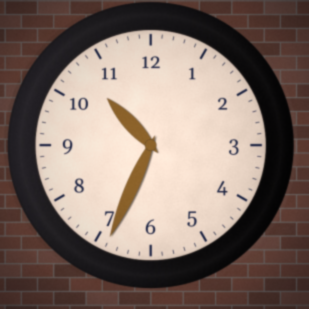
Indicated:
h=10 m=34
